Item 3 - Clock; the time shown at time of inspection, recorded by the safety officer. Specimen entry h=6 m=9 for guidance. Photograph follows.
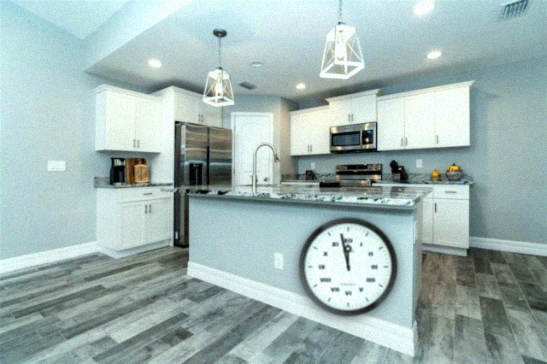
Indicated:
h=11 m=58
